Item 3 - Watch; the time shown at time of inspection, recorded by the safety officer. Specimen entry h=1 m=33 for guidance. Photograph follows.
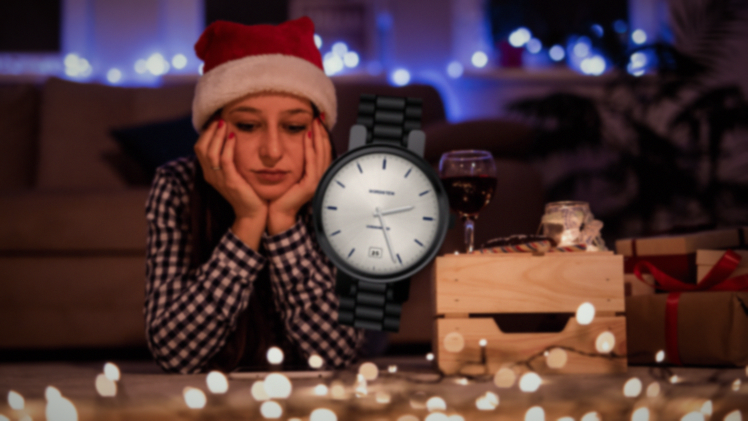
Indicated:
h=2 m=26
